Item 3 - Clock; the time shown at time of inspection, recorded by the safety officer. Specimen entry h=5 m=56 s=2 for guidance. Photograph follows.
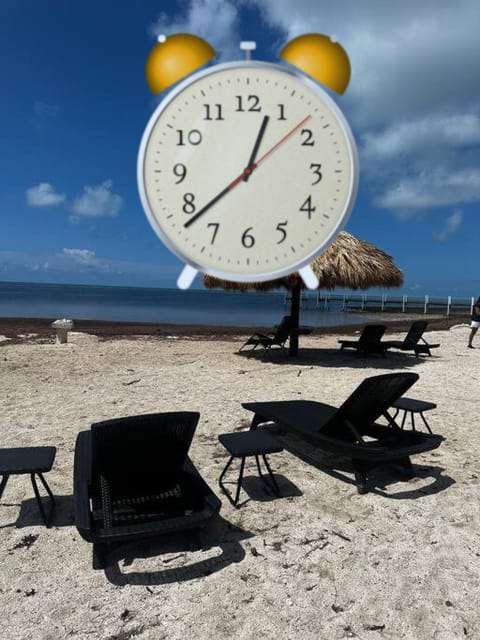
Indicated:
h=12 m=38 s=8
